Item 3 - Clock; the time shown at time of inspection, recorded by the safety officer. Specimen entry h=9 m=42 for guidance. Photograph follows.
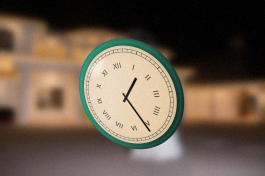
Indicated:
h=1 m=26
